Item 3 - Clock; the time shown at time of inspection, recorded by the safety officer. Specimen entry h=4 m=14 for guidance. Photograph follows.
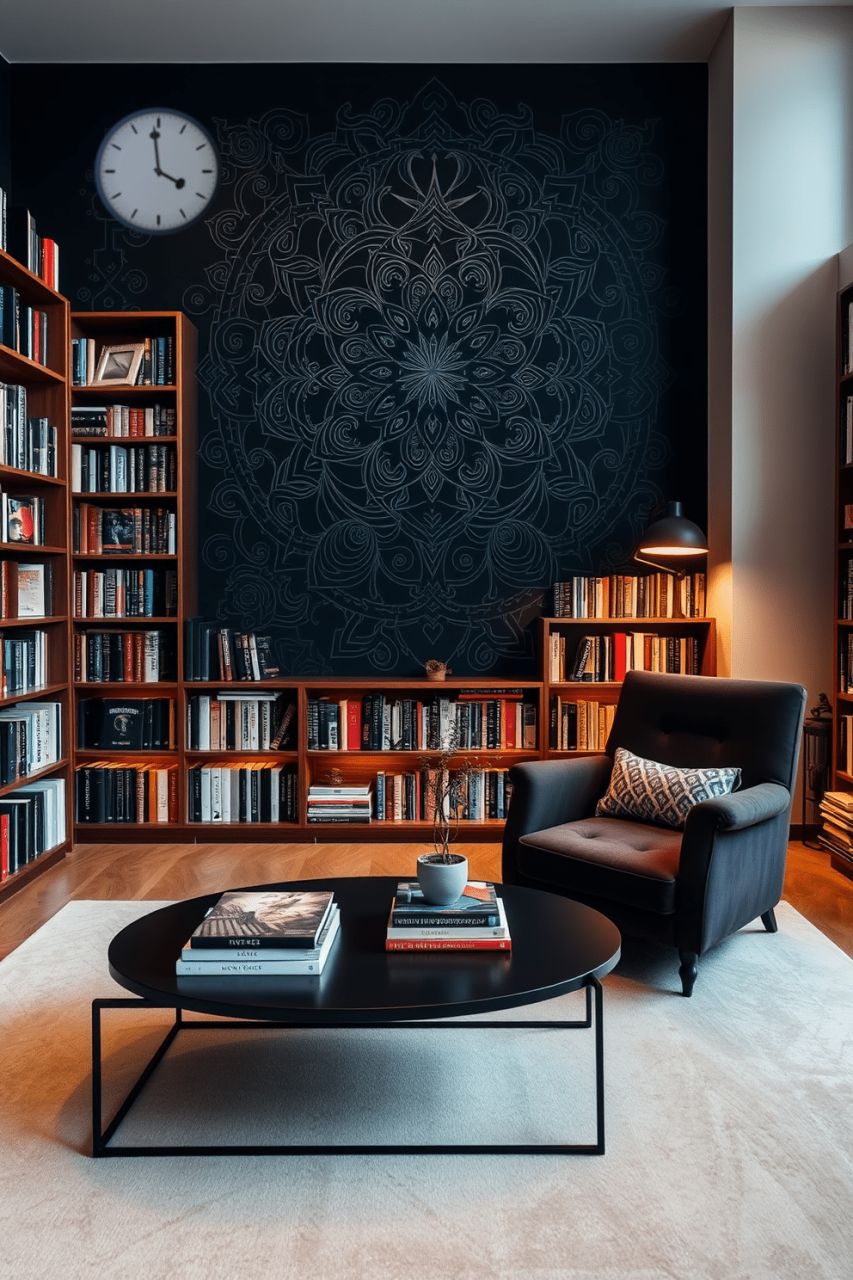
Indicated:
h=3 m=59
